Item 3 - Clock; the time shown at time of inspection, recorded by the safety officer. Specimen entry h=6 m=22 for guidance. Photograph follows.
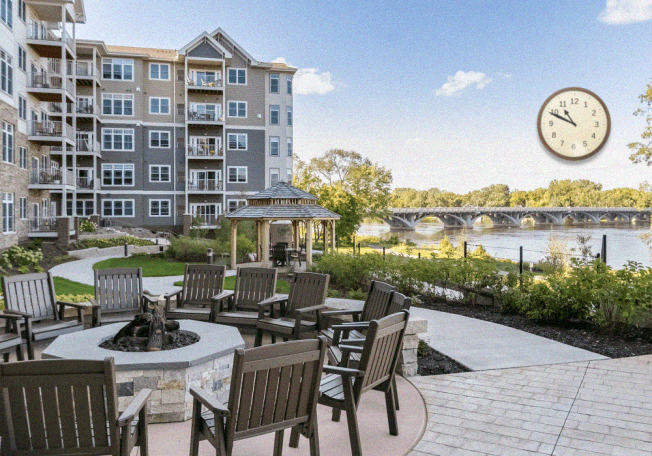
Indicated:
h=10 m=49
